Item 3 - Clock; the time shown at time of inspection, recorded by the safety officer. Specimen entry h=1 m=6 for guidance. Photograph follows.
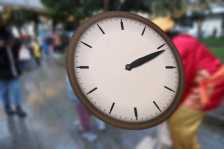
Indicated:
h=2 m=11
